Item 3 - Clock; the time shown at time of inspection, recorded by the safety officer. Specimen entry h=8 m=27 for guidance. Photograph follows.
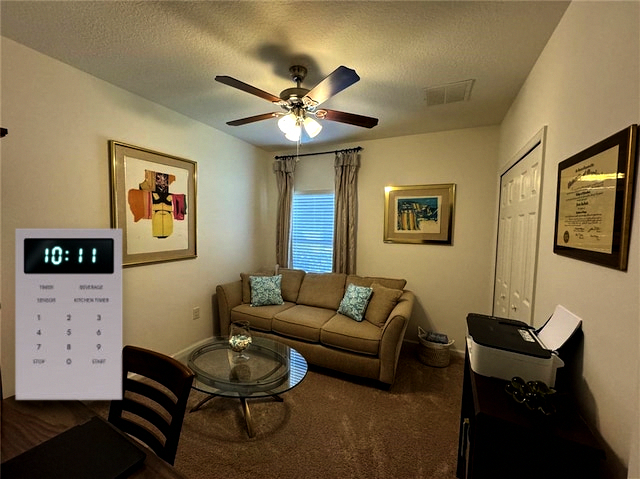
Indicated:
h=10 m=11
